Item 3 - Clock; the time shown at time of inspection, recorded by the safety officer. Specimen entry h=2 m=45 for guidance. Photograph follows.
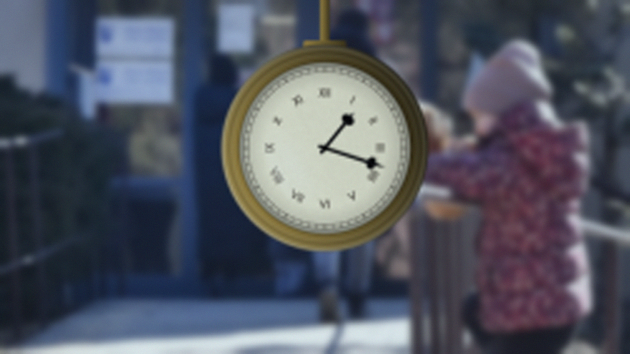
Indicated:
h=1 m=18
